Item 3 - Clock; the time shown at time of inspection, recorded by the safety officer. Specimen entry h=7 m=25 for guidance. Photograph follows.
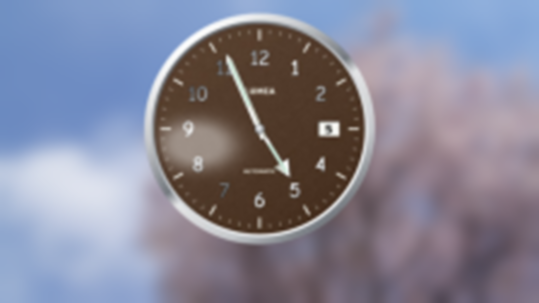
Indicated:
h=4 m=56
